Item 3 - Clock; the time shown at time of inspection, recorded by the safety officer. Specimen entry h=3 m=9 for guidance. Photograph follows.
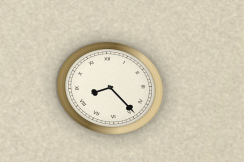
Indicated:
h=8 m=24
